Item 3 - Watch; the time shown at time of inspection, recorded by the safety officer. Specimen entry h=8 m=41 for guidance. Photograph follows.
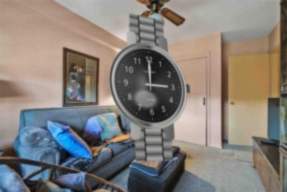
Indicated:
h=3 m=0
